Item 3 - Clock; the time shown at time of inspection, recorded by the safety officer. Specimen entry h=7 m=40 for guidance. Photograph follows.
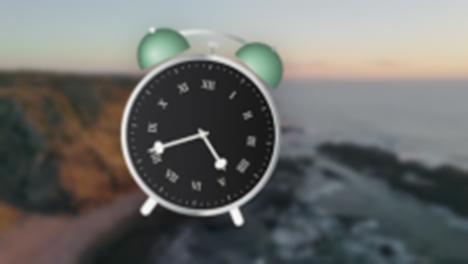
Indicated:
h=4 m=41
